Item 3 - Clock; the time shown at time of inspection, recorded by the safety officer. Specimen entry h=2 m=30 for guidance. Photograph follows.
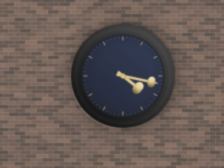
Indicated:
h=4 m=17
